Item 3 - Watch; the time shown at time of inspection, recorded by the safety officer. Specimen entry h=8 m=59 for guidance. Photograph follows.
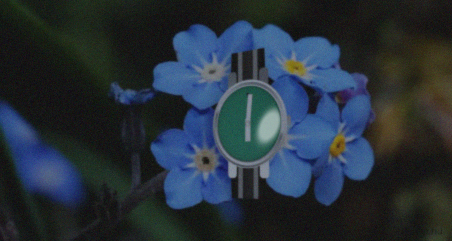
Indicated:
h=6 m=1
